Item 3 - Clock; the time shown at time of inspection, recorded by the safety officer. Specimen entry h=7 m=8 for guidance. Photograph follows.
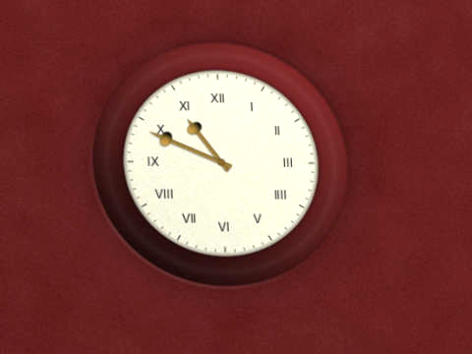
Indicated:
h=10 m=49
